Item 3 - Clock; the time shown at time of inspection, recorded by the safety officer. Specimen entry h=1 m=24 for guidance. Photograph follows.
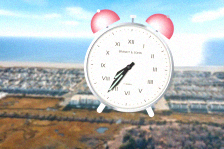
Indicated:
h=7 m=36
